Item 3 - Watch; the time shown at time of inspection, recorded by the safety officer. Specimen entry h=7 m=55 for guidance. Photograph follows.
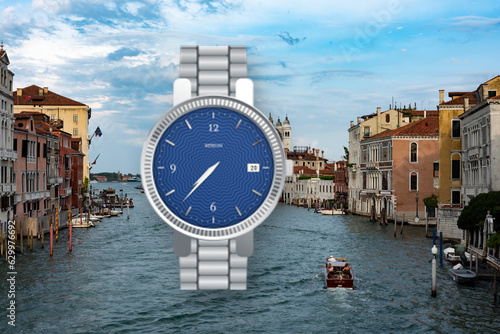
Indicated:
h=7 m=37
